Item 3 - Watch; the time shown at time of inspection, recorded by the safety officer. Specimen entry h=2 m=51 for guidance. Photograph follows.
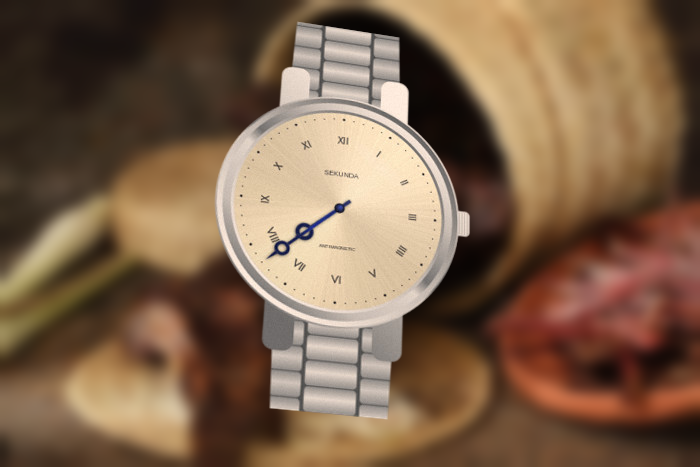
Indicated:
h=7 m=38
